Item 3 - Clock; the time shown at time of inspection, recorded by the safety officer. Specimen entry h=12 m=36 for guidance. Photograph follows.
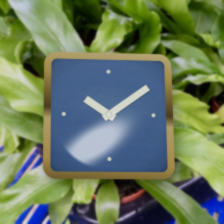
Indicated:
h=10 m=9
